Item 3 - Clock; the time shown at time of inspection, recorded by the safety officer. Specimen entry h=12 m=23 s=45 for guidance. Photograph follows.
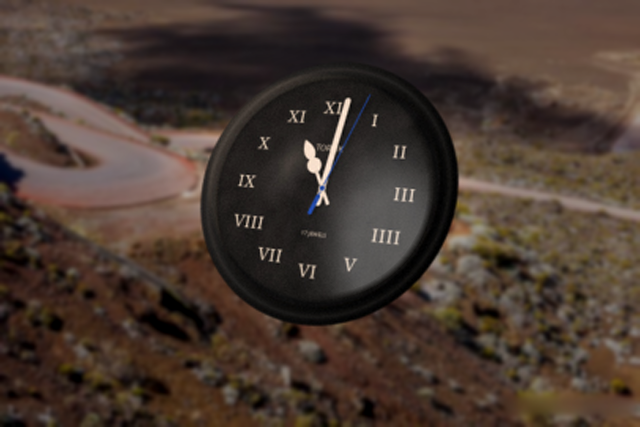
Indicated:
h=11 m=1 s=3
